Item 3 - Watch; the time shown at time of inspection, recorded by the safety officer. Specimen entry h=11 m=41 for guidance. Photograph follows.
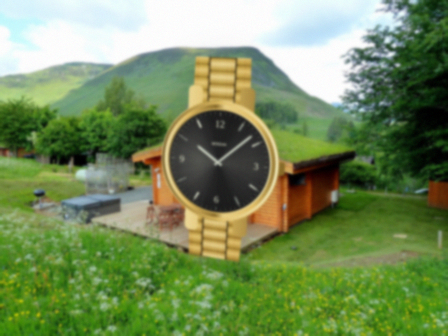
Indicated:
h=10 m=8
